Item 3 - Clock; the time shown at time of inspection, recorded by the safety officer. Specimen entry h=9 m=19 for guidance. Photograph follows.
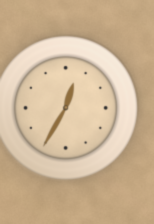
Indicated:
h=12 m=35
